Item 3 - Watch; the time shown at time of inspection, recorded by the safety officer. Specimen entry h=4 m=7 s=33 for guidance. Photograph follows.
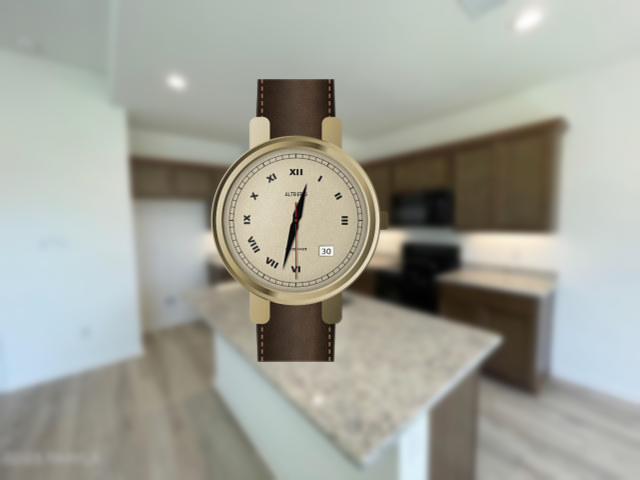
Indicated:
h=12 m=32 s=30
